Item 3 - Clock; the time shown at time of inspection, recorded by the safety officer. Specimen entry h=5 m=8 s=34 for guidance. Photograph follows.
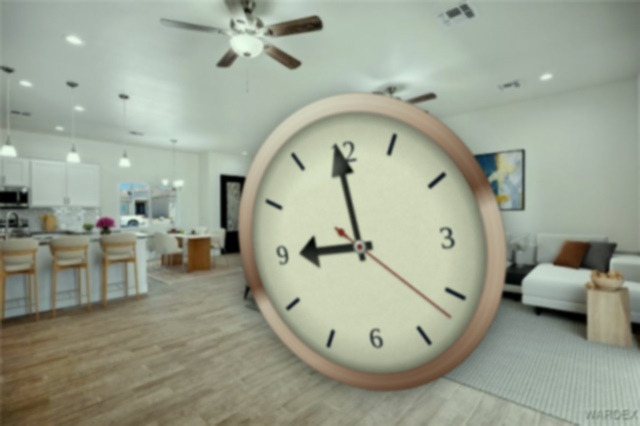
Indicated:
h=8 m=59 s=22
